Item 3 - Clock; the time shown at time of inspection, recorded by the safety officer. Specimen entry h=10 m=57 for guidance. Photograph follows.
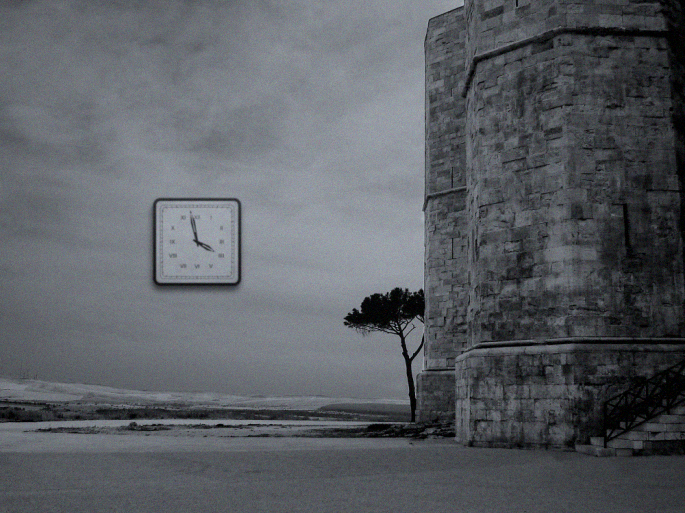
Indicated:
h=3 m=58
